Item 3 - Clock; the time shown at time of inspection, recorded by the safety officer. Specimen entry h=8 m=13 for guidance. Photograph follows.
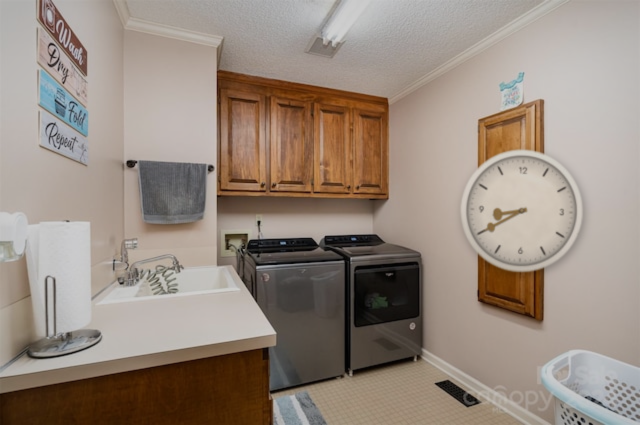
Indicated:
h=8 m=40
